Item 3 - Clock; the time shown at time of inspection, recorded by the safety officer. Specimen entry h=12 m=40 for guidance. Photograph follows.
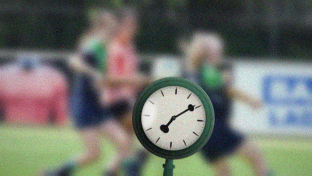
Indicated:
h=7 m=9
